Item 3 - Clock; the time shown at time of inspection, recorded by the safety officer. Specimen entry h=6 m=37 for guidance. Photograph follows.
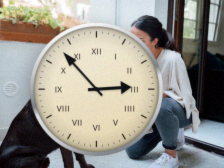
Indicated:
h=2 m=53
